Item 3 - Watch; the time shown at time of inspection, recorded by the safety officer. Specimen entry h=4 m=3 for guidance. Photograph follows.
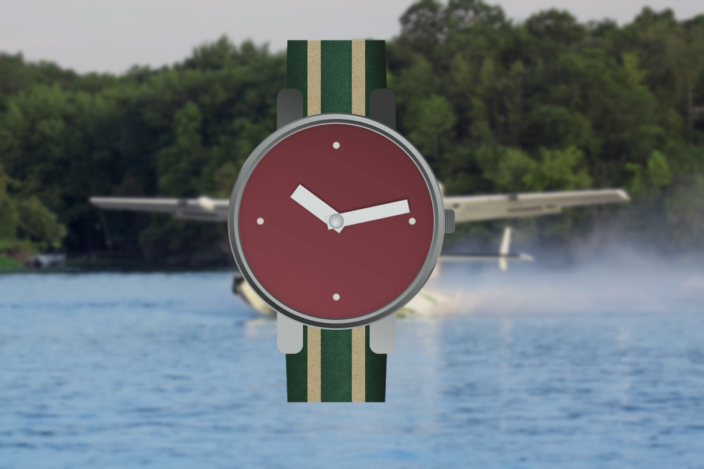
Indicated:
h=10 m=13
